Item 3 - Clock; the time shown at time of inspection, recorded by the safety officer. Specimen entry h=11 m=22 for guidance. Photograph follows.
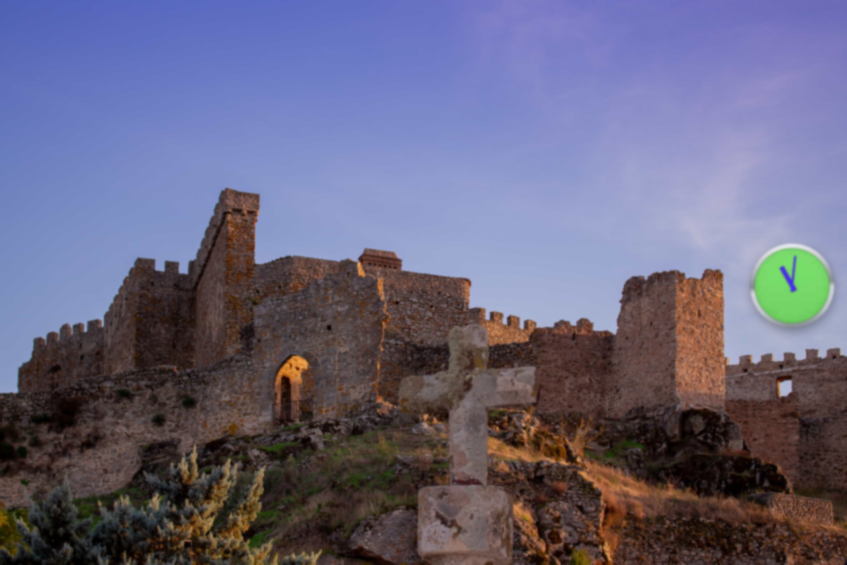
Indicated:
h=11 m=1
